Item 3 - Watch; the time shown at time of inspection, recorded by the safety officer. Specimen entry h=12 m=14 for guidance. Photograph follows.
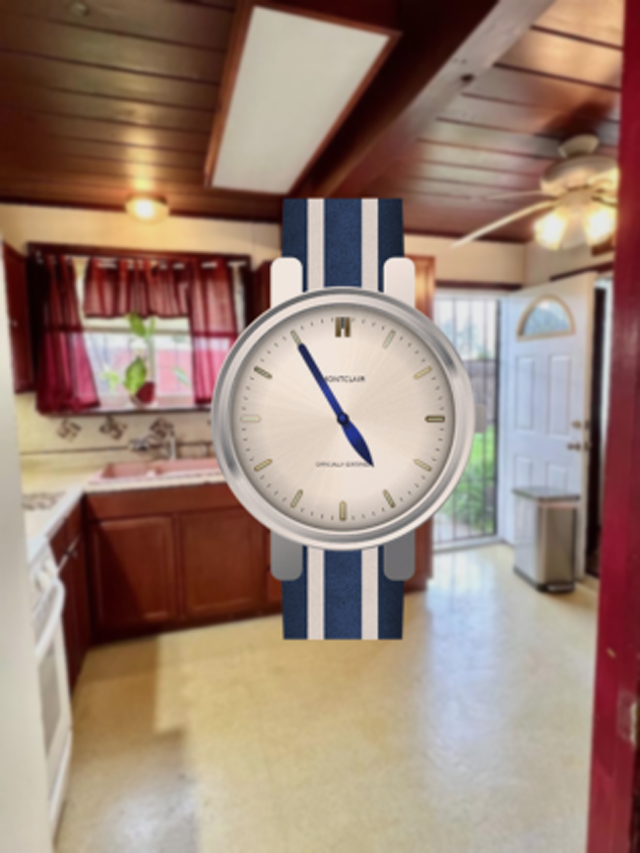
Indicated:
h=4 m=55
